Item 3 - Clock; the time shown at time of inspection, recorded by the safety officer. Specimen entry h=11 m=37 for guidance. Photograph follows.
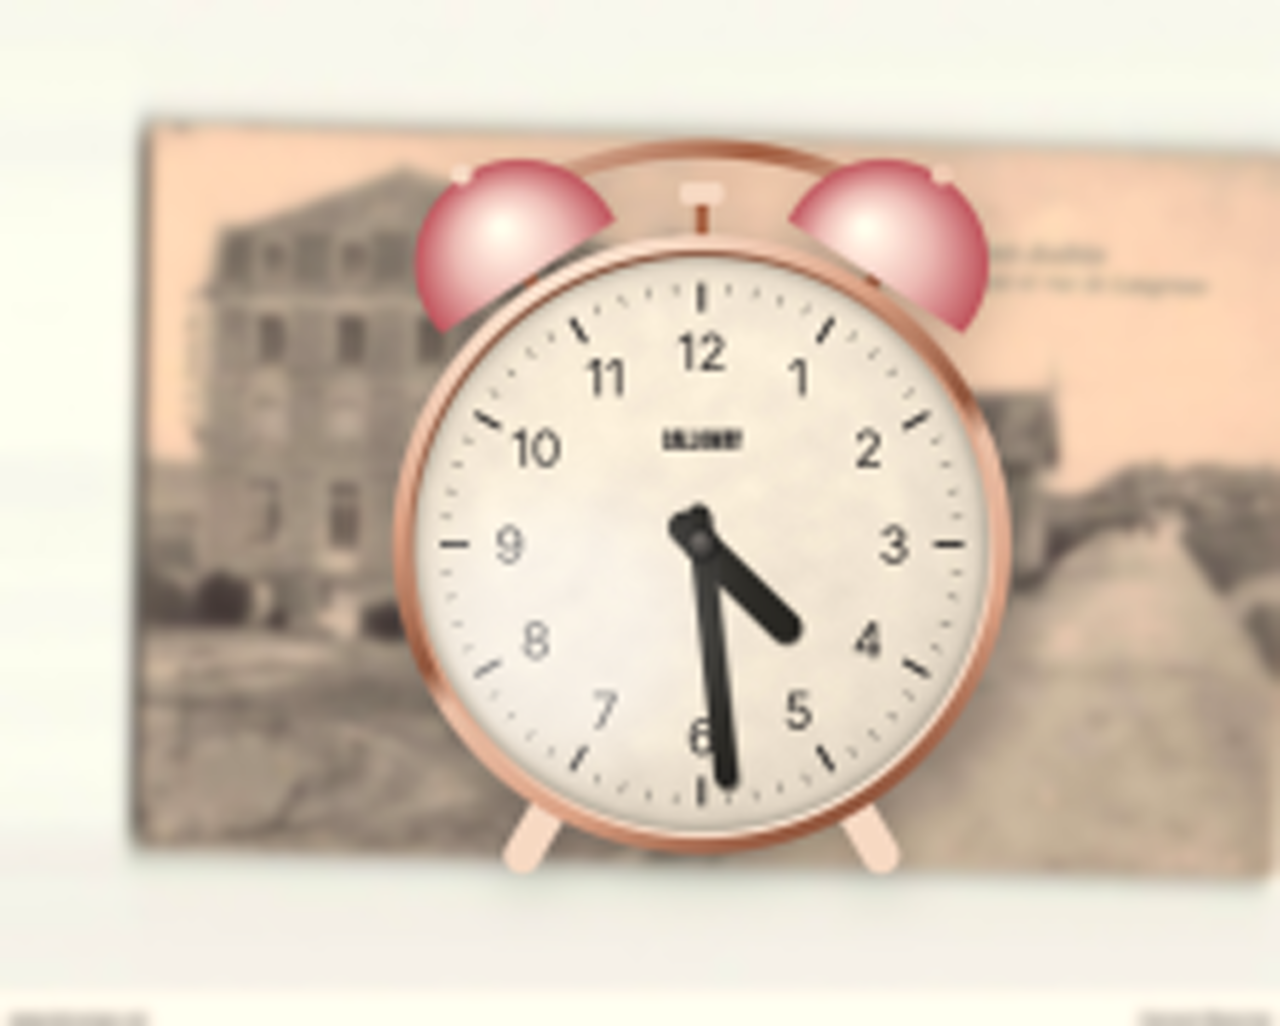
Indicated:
h=4 m=29
